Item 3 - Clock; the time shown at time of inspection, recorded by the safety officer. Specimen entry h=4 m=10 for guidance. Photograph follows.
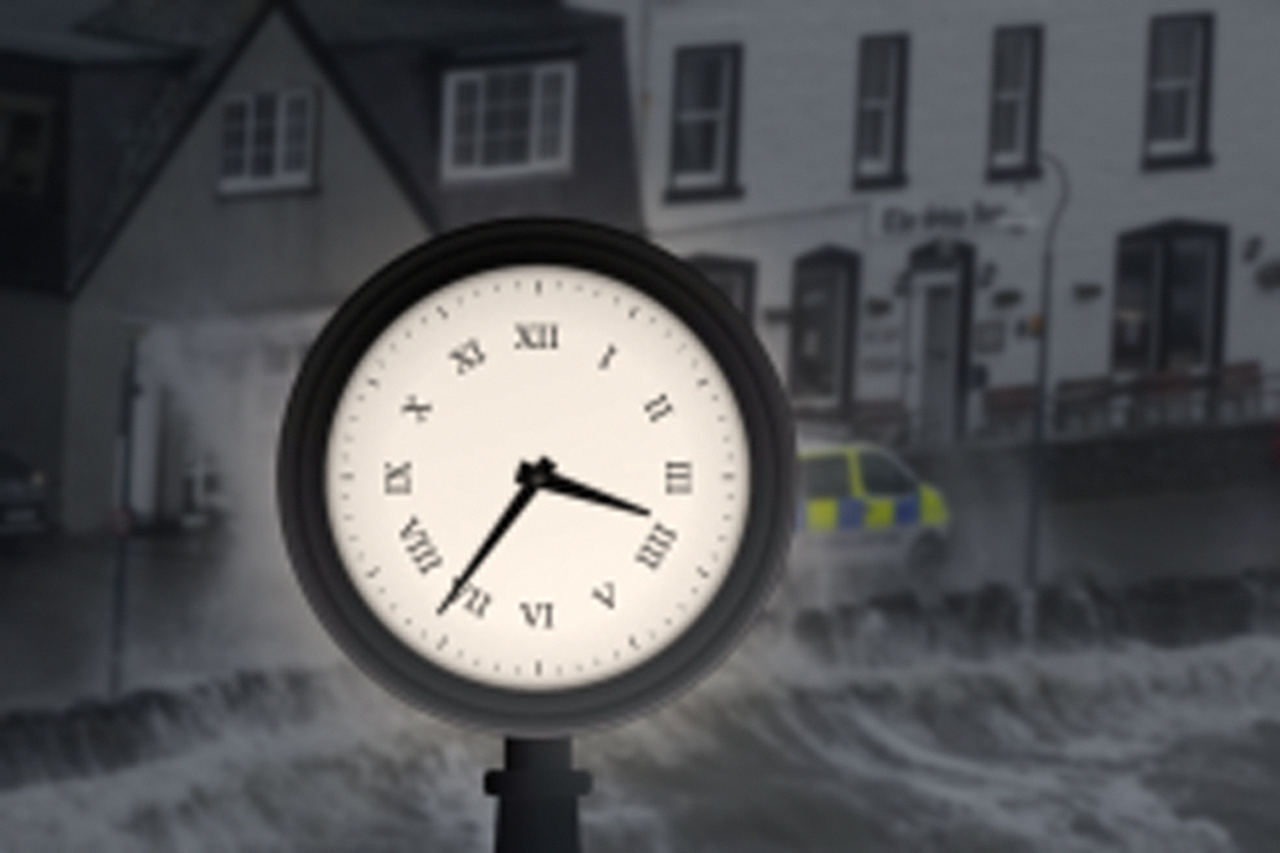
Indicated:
h=3 m=36
